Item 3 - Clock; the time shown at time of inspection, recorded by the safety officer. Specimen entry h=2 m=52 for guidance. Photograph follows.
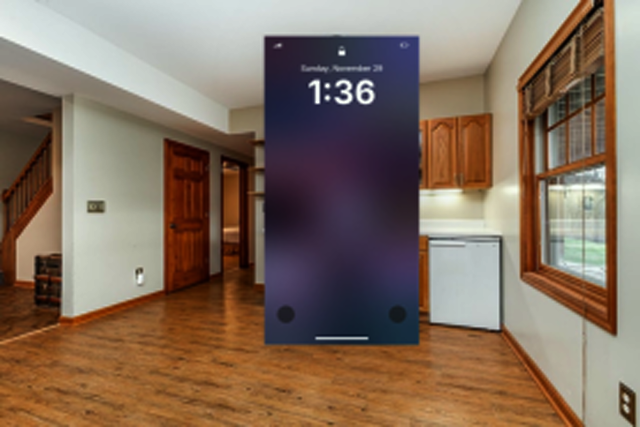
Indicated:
h=1 m=36
